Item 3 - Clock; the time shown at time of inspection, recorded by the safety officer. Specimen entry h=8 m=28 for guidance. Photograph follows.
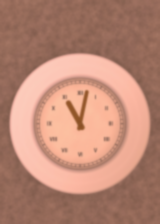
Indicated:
h=11 m=2
